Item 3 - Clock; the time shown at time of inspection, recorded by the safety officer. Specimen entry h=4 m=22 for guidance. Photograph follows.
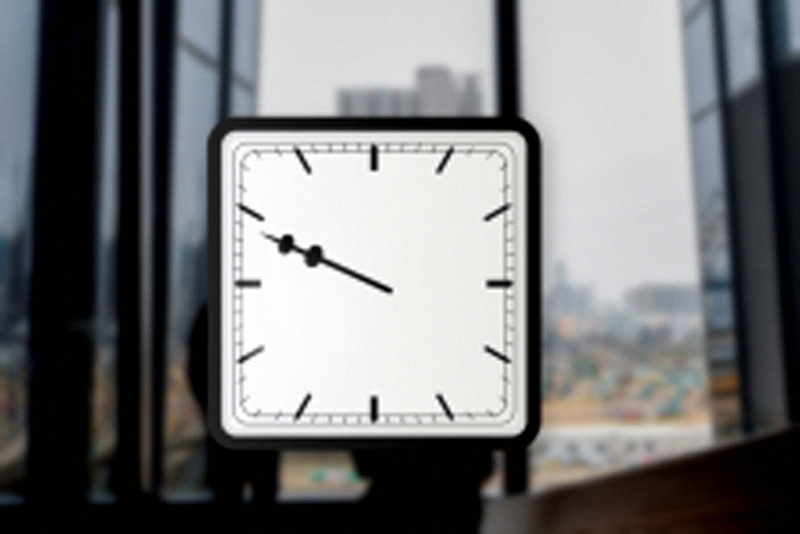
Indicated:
h=9 m=49
